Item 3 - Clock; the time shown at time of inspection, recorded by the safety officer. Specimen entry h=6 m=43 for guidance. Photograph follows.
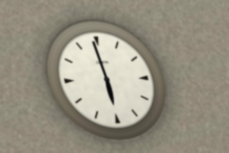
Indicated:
h=5 m=59
